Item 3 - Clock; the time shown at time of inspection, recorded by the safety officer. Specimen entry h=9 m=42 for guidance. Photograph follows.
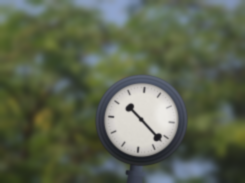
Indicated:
h=10 m=22
